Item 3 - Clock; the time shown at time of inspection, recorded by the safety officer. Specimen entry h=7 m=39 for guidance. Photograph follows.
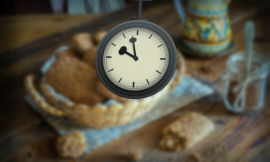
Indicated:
h=9 m=58
